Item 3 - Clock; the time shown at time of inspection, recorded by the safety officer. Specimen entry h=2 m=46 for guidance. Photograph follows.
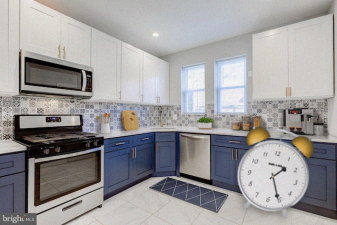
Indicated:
h=1 m=26
